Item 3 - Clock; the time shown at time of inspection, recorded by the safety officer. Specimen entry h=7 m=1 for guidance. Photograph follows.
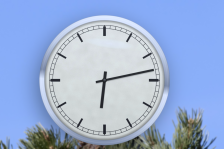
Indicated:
h=6 m=13
